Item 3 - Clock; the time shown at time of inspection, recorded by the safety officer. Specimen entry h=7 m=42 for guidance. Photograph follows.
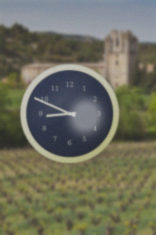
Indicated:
h=8 m=49
